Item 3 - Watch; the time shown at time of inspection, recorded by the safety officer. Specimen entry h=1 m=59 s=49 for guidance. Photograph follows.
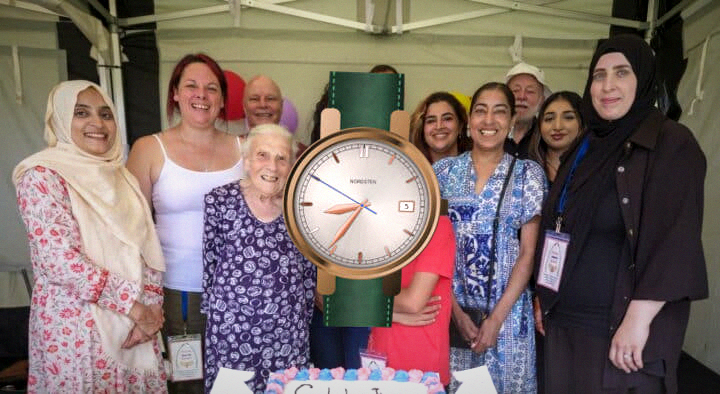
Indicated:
h=8 m=35 s=50
